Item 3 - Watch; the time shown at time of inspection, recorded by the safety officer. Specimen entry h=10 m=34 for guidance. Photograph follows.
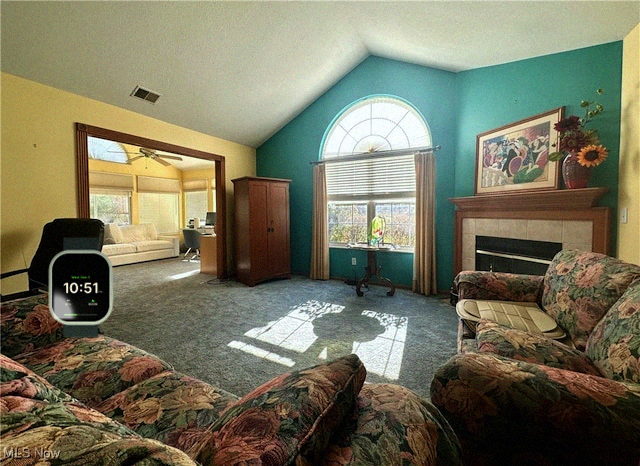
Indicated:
h=10 m=51
